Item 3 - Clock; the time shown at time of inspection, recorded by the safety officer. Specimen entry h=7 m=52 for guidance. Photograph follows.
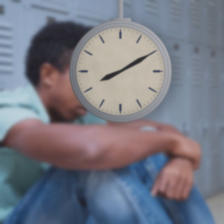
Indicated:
h=8 m=10
